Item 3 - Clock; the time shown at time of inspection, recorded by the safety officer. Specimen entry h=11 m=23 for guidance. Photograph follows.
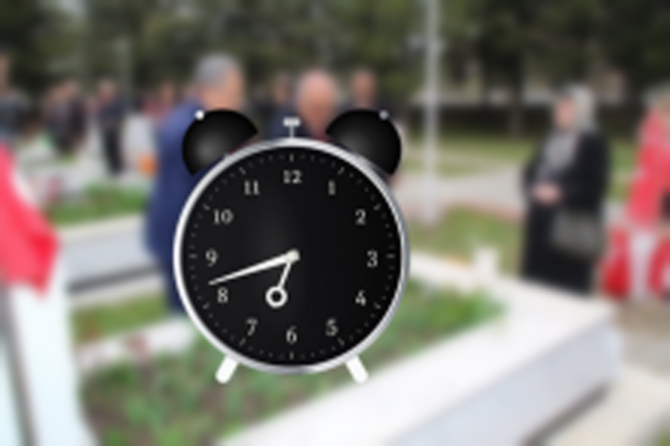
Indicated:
h=6 m=42
